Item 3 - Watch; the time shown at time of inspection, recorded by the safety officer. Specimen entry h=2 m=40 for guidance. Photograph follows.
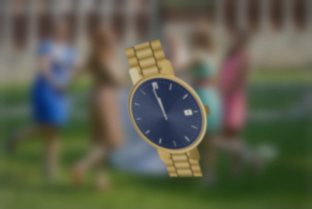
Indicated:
h=11 m=59
